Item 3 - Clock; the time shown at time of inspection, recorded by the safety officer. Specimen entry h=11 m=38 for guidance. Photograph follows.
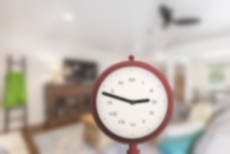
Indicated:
h=2 m=48
